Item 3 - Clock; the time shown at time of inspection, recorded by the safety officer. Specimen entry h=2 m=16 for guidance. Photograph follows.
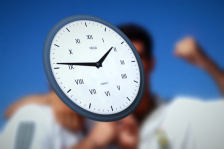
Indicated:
h=1 m=46
